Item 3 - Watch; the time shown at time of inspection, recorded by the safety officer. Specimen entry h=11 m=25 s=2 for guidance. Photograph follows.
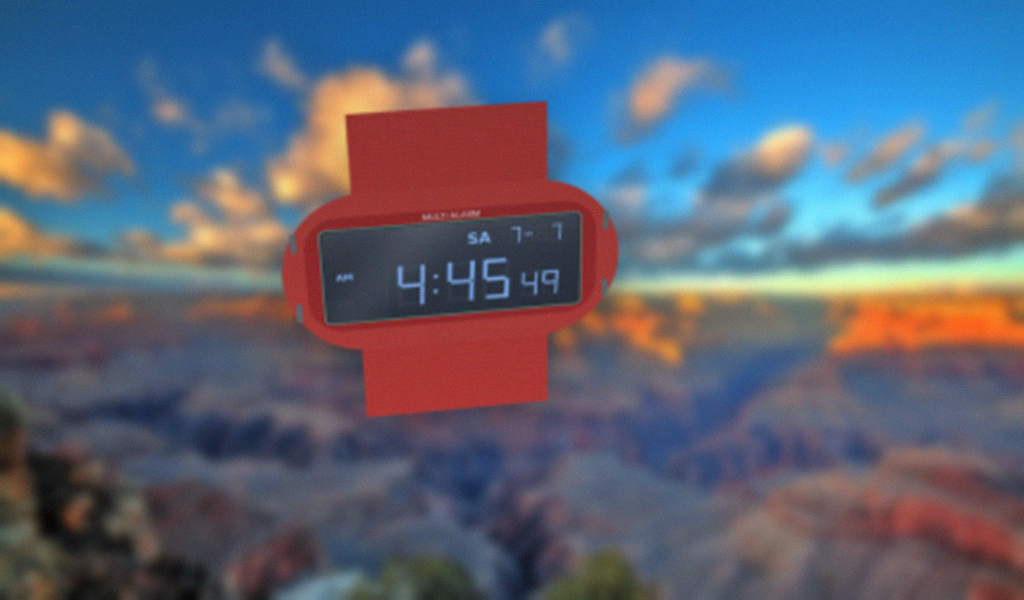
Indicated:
h=4 m=45 s=49
